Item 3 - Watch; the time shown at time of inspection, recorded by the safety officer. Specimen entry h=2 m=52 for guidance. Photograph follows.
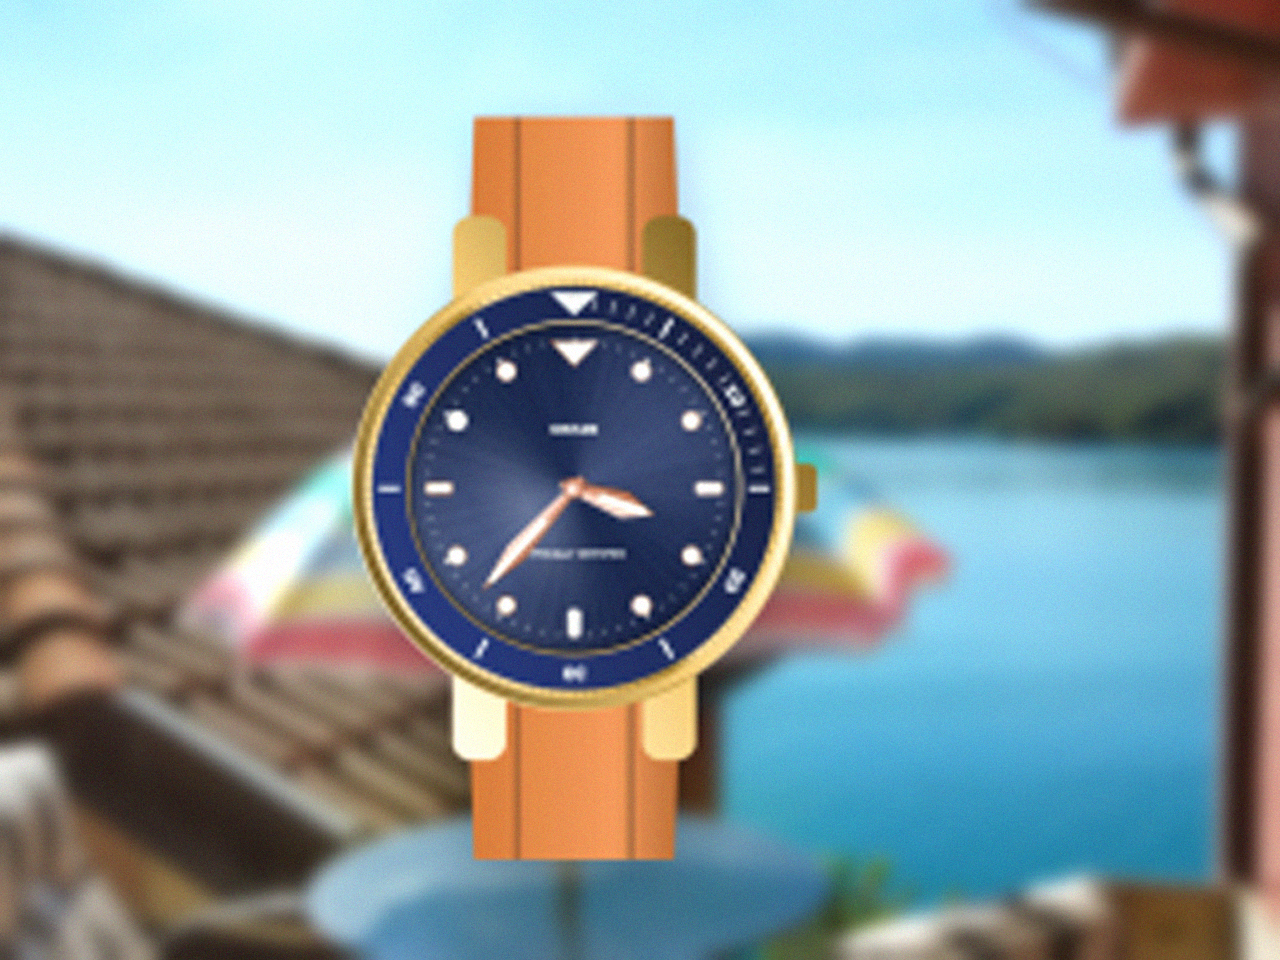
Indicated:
h=3 m=37
